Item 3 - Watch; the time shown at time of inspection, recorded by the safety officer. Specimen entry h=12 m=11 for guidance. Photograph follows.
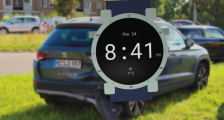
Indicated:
h=8 m=41
